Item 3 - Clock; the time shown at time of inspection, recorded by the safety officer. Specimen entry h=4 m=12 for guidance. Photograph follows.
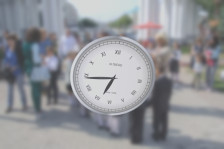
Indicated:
h=6 m=44
